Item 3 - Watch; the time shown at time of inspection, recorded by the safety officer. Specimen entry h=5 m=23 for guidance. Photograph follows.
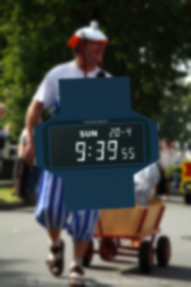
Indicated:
h=9 m=39
